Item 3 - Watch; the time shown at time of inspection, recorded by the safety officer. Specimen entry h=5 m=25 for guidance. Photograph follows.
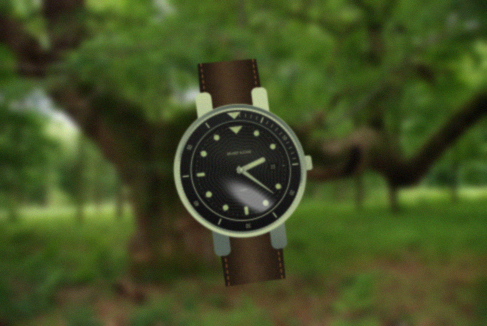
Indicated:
h=2 m=22
